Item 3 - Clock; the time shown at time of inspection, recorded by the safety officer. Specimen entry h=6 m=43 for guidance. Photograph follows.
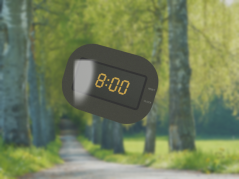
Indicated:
h=8 m=0
